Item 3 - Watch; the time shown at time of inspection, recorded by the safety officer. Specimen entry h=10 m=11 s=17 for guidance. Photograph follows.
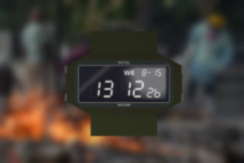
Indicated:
h=13 m=12 s=26
